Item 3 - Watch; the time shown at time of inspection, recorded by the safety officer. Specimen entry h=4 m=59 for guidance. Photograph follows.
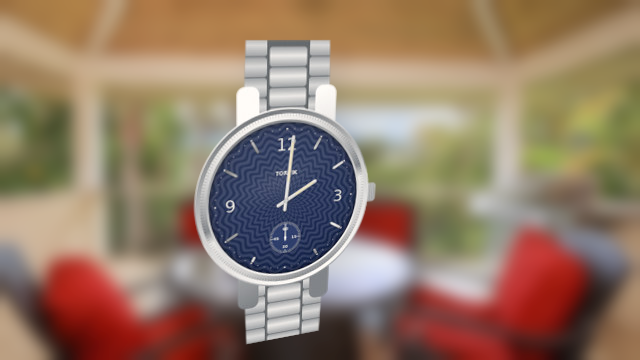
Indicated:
h=2 m=1
